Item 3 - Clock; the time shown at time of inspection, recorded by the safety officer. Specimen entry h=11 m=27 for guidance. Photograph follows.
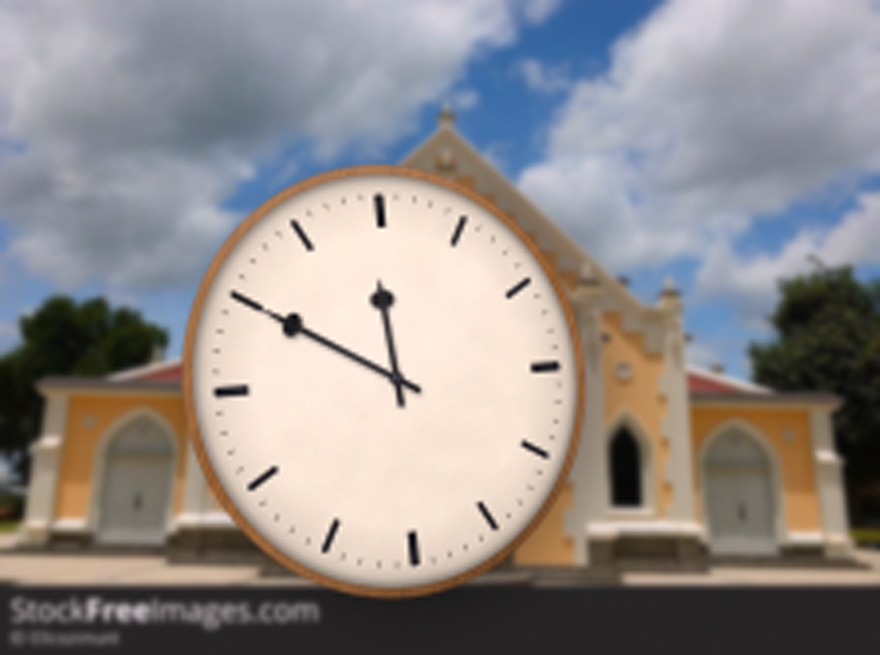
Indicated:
h=11 m=50
